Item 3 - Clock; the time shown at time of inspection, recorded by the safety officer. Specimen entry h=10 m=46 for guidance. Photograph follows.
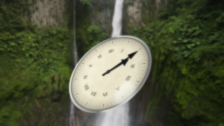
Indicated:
h=2 m=10
